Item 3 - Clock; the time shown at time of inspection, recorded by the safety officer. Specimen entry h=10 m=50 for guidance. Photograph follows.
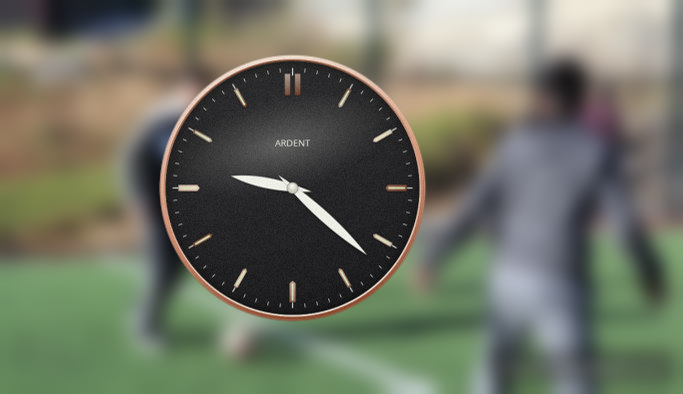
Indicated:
h=9 m=22
